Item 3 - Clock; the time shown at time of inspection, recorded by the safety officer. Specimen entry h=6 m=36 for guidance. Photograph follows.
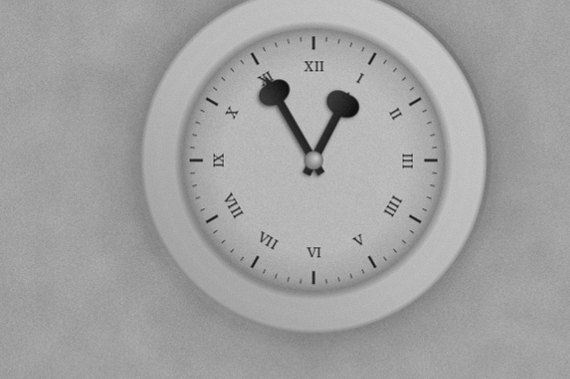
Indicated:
h=12 m=55
